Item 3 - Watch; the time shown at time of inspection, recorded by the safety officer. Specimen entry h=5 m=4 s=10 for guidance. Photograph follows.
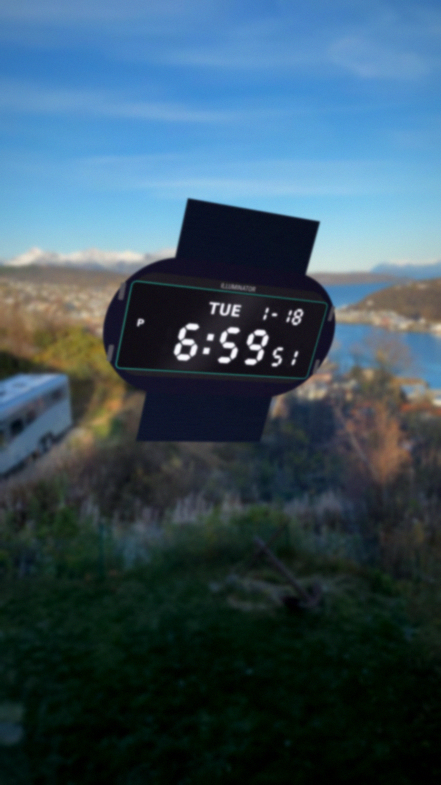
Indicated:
h=6 m=59 s=51
